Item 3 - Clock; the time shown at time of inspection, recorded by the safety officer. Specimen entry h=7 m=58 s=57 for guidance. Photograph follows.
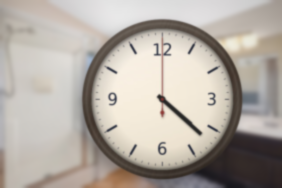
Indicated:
h=4 m=22 s=0
